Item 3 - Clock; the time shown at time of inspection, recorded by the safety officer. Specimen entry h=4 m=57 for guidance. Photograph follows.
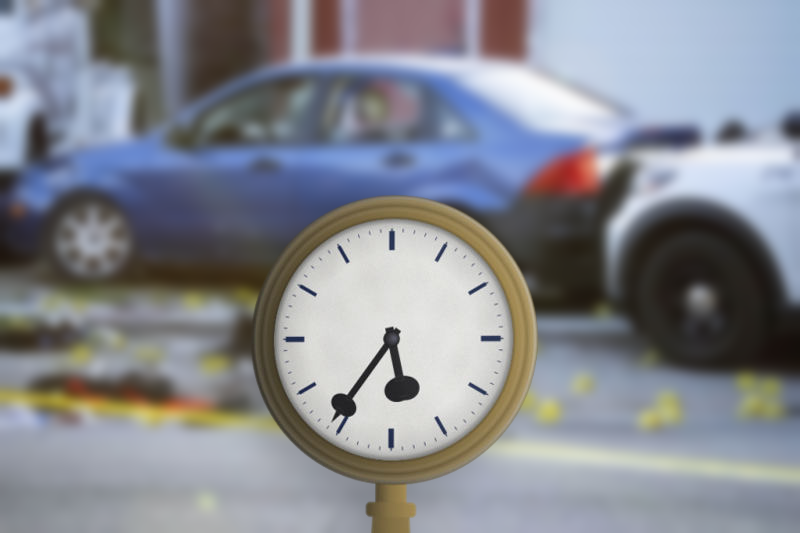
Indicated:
h=5 m=36
